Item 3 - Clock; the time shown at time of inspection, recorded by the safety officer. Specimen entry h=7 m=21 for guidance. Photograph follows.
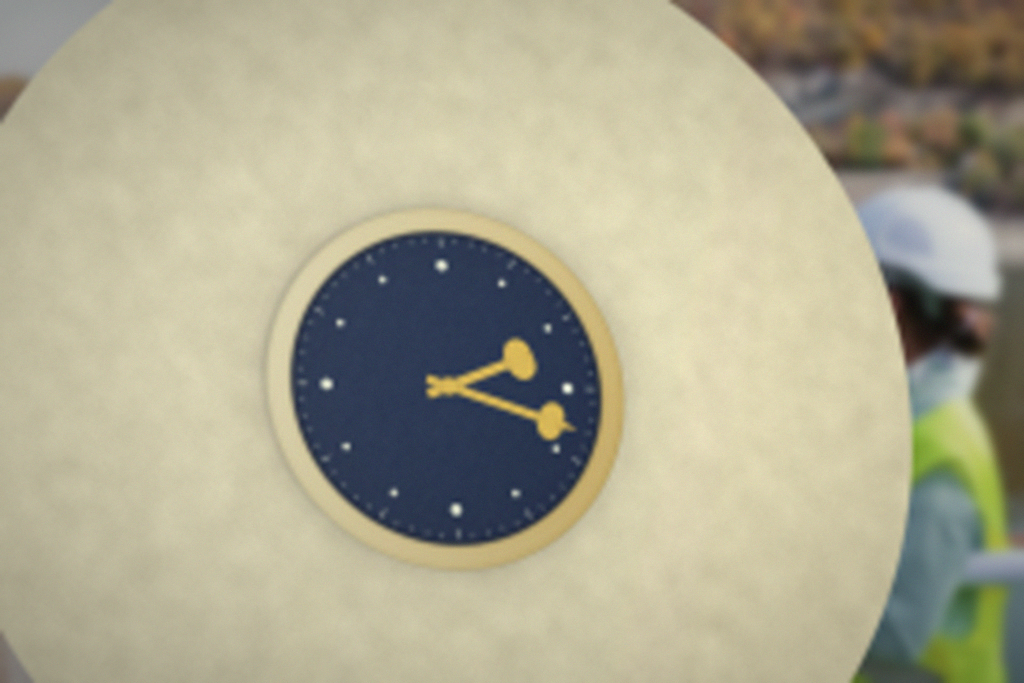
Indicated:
h=2 m=18
